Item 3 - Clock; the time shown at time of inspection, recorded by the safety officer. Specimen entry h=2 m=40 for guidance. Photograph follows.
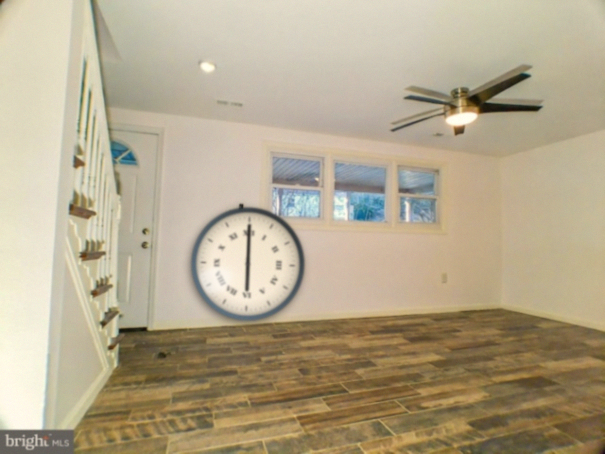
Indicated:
h=6 m=0
